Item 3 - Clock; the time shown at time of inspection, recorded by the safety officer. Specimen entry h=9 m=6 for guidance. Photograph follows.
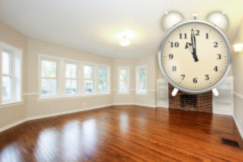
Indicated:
h=10 m=59
